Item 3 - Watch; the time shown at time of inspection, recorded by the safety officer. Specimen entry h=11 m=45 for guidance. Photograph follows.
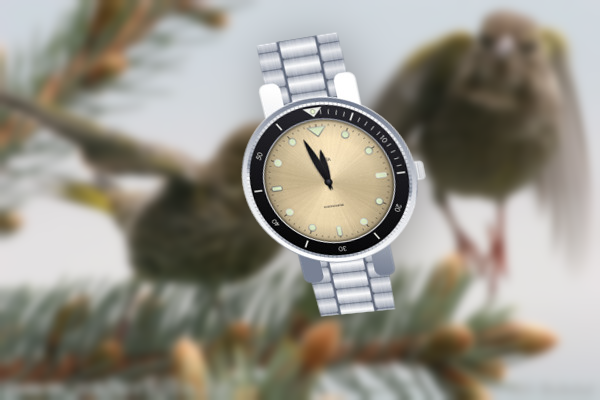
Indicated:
h=11 m=57
